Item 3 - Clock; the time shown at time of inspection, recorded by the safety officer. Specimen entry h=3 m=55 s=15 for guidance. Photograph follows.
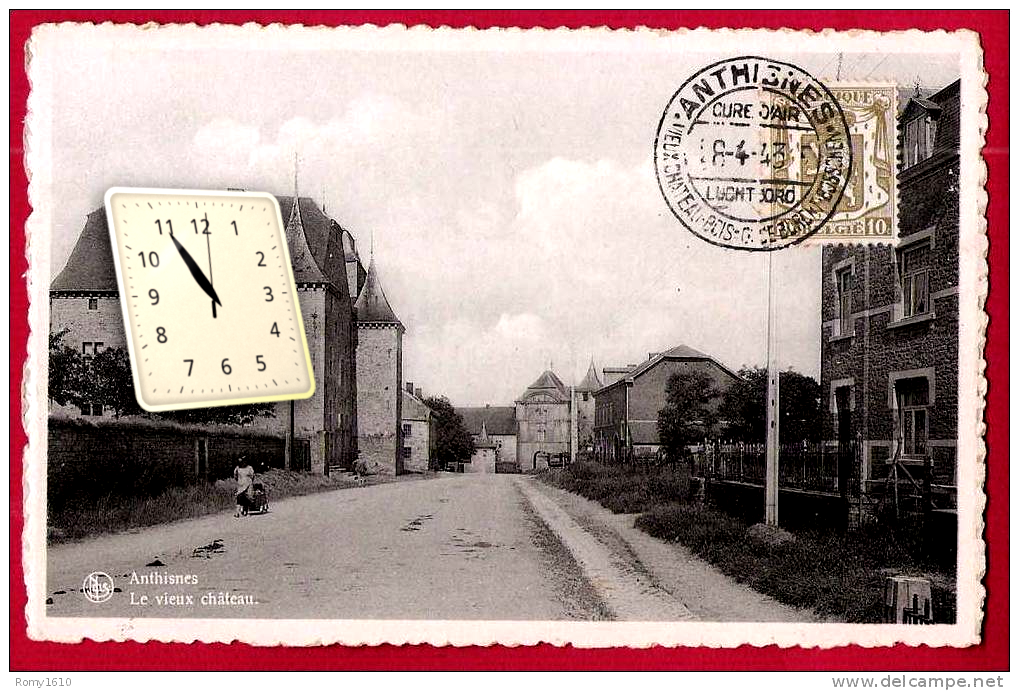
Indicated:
h=10 m=55 s=1
